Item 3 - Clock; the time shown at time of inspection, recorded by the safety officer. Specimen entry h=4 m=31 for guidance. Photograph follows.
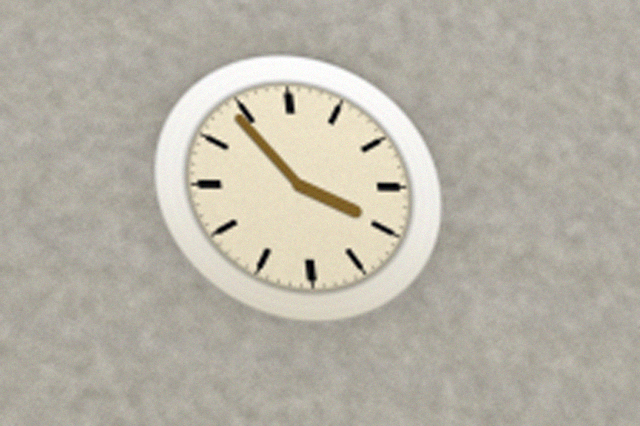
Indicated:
h=3 m=54
